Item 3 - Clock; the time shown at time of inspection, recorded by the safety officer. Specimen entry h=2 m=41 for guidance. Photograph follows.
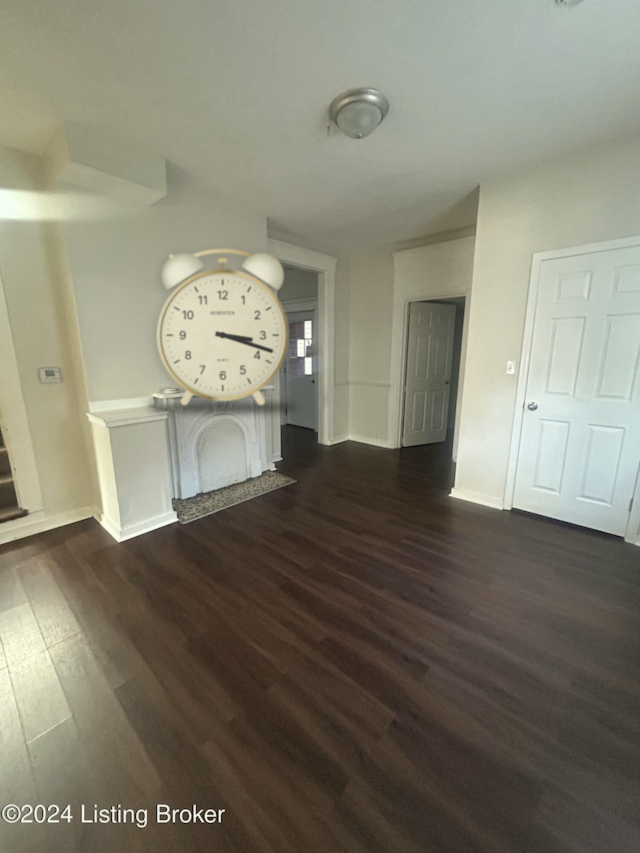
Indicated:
h=3 m=18
